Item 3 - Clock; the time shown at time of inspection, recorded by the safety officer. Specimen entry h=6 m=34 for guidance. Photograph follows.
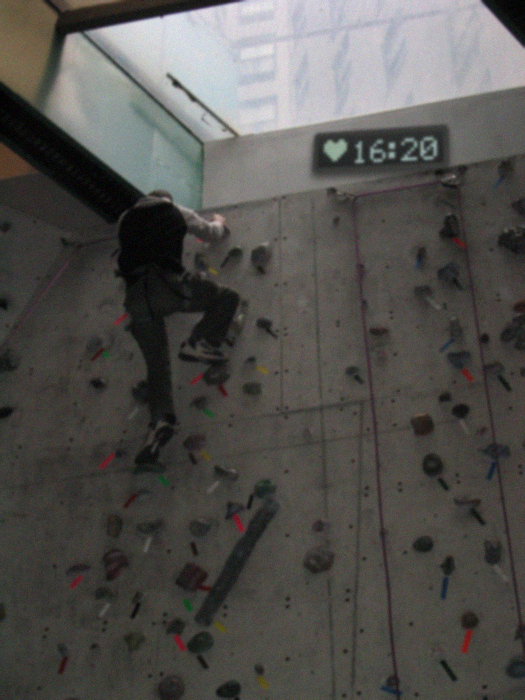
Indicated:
h=16 m=20
